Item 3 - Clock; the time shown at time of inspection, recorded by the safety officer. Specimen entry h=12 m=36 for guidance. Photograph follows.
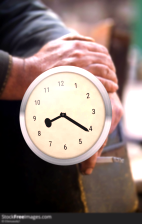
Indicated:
h=8 m=21
